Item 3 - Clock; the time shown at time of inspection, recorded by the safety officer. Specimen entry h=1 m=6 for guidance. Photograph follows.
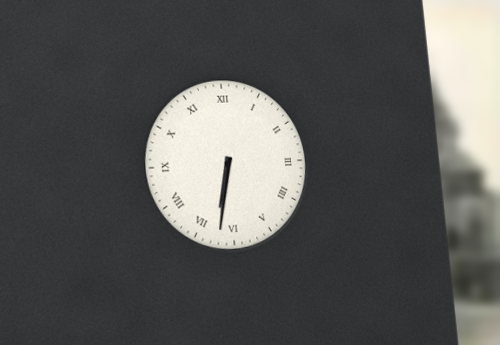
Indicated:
h=6 m=32
